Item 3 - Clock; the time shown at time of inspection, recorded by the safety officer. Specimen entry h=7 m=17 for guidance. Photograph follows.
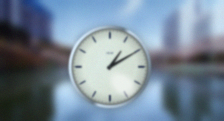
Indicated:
h=1 m=10
